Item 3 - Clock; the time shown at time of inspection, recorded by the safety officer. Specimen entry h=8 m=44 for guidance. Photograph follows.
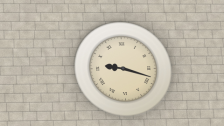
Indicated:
h=9 m=18
